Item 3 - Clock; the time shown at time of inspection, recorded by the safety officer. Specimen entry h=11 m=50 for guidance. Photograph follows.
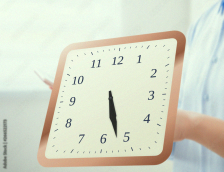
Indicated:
h=5 m=27
